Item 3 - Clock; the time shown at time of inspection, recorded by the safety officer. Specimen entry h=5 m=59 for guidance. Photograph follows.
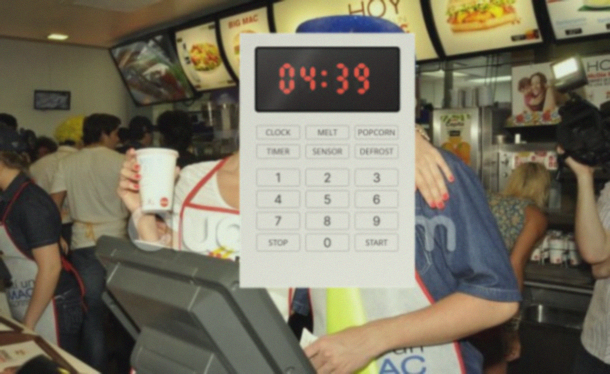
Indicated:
h=4 m=39
